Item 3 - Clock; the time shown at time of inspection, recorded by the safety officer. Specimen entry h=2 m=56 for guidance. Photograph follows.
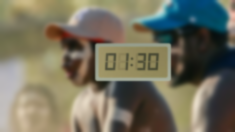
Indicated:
h=1 m=30
